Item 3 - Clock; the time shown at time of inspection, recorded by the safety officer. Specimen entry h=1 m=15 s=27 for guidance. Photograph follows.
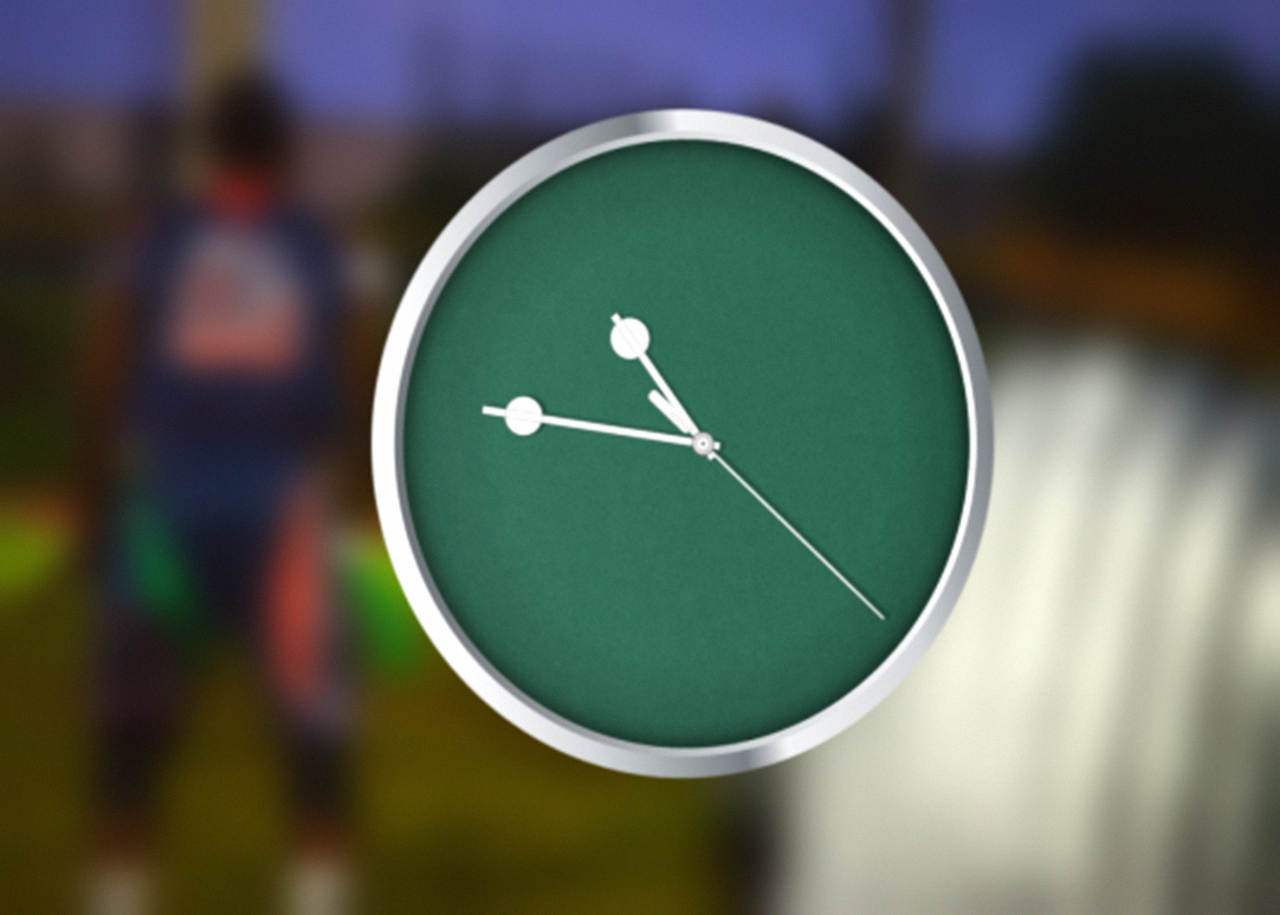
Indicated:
h=10 m=46 s=22
